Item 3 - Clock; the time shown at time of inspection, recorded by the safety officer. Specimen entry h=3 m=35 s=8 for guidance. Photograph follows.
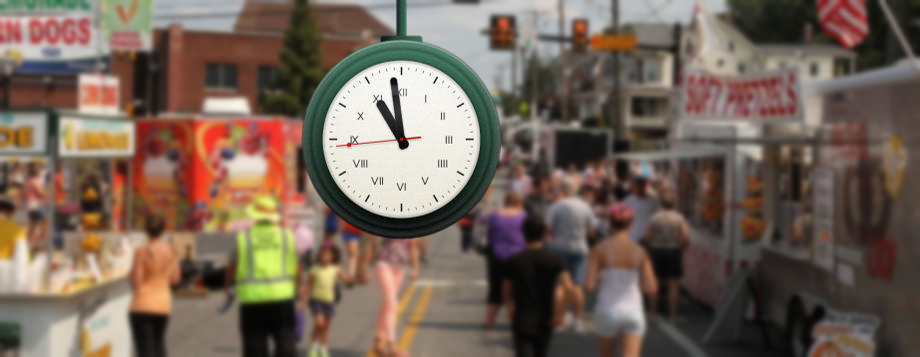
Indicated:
h=10 m=58 s=44
